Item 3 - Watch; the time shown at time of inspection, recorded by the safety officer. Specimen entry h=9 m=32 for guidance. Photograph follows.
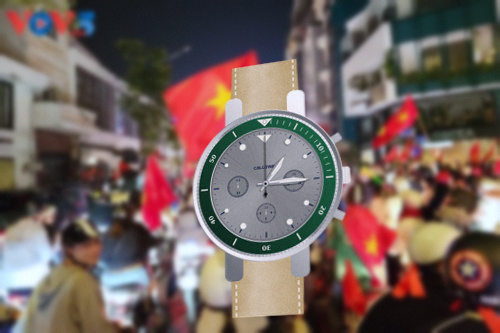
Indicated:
h=1 m=15
